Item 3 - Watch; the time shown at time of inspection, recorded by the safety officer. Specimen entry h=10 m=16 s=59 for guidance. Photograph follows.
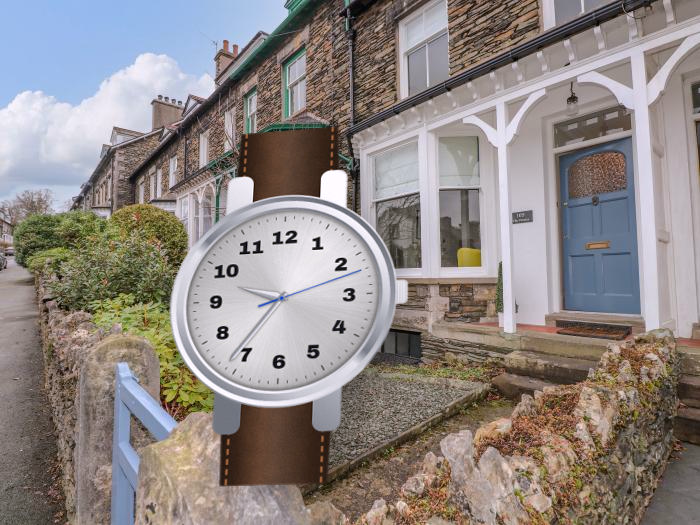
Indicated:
h=9 m=36 s=12
